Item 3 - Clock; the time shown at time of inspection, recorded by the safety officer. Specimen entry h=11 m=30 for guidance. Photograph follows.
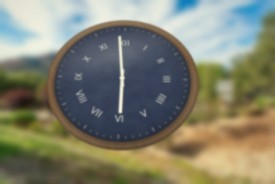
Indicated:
h=5 m=59
